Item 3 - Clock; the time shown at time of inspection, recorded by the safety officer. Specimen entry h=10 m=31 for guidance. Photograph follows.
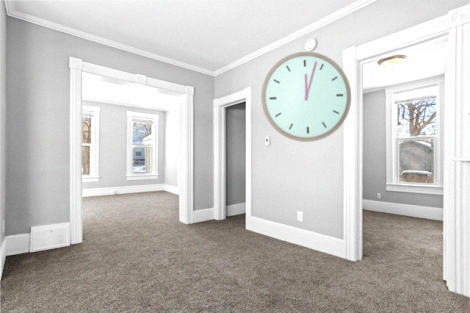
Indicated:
h=12 m=3
